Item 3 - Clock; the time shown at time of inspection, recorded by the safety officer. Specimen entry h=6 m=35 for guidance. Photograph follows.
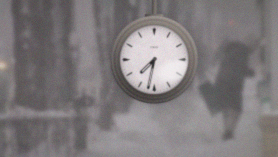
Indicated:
h=7 m=32
